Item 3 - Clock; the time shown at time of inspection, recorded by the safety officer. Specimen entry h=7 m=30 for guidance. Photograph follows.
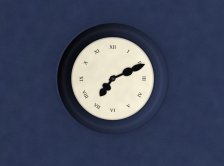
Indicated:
h=7 m=11
